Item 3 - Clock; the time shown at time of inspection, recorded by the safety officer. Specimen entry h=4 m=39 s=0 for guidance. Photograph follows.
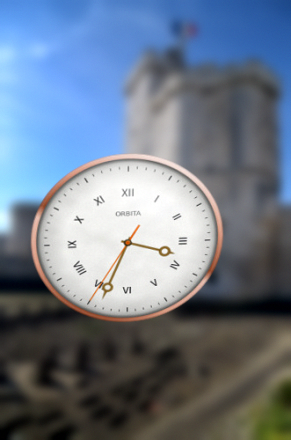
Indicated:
h=3 m=33 s=35
